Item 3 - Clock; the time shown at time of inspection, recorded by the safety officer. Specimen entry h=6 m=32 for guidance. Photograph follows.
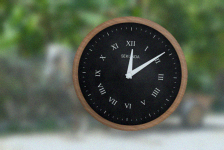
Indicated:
h=12 m=9
